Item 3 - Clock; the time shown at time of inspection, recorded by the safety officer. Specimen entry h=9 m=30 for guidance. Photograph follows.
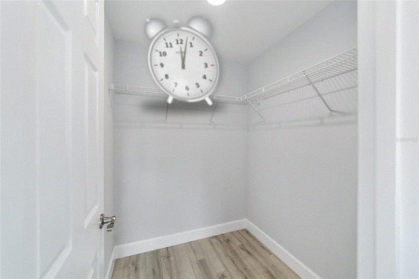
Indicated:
h=12 m=3
